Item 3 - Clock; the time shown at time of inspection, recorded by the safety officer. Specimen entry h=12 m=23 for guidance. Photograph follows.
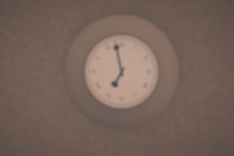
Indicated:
h=6 m=58
